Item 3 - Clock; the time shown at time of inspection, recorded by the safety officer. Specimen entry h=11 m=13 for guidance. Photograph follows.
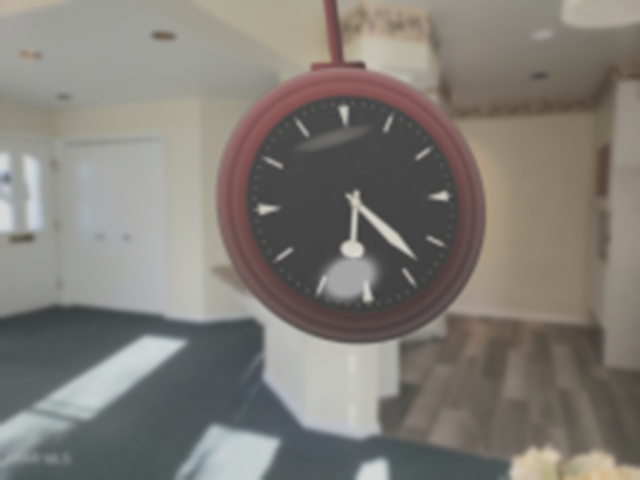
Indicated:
h=6 m=23
